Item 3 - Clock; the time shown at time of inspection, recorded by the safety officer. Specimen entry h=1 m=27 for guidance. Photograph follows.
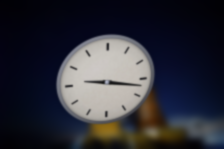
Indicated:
h=9 m=17
